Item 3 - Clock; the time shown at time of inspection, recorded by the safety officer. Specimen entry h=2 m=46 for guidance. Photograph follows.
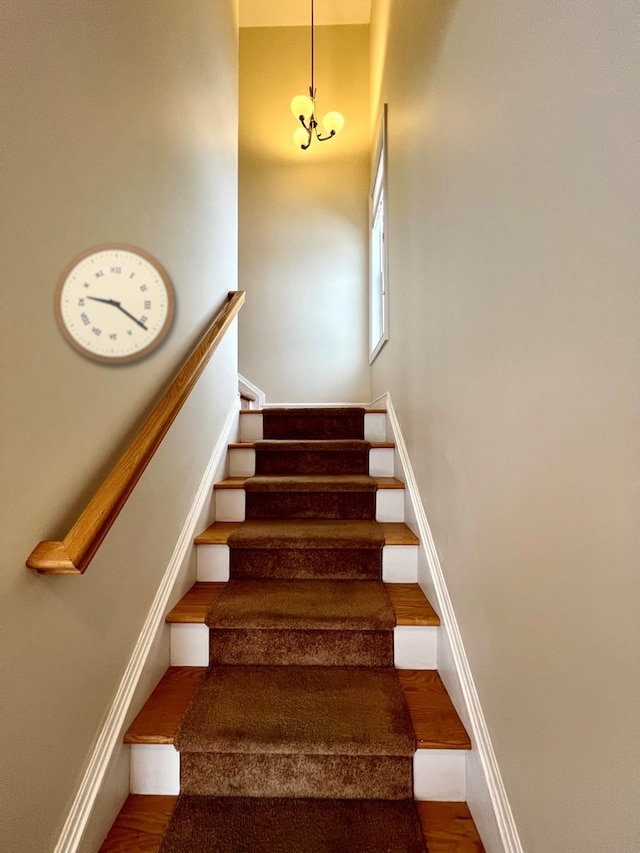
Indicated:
h=9 m=21
